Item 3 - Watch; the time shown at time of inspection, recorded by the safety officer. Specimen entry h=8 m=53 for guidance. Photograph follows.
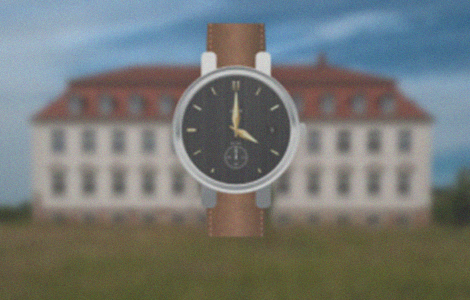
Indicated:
h=4 m=0
